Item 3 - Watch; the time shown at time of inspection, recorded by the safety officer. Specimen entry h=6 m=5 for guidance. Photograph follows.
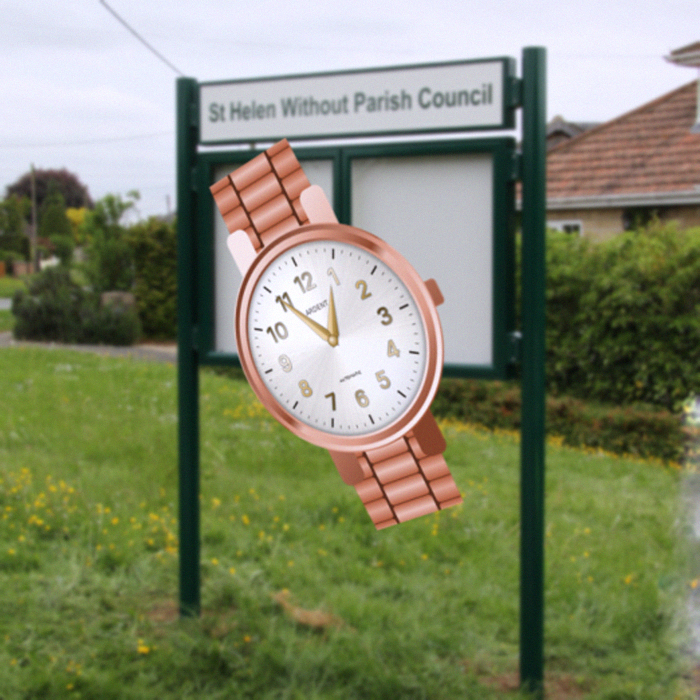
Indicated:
h=12 m=55
